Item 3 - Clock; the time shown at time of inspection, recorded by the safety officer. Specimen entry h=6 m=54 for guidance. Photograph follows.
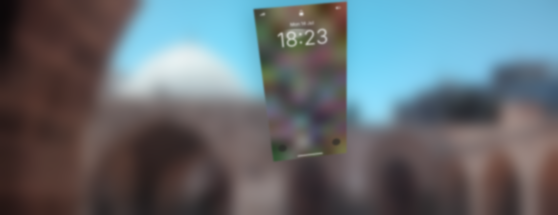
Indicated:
h=18 m=23
